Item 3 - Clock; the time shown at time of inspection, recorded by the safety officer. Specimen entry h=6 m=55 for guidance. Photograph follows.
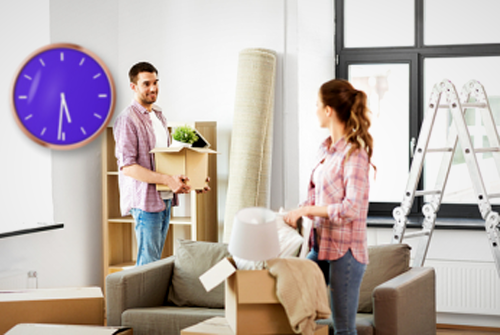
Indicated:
h=5 m=31
